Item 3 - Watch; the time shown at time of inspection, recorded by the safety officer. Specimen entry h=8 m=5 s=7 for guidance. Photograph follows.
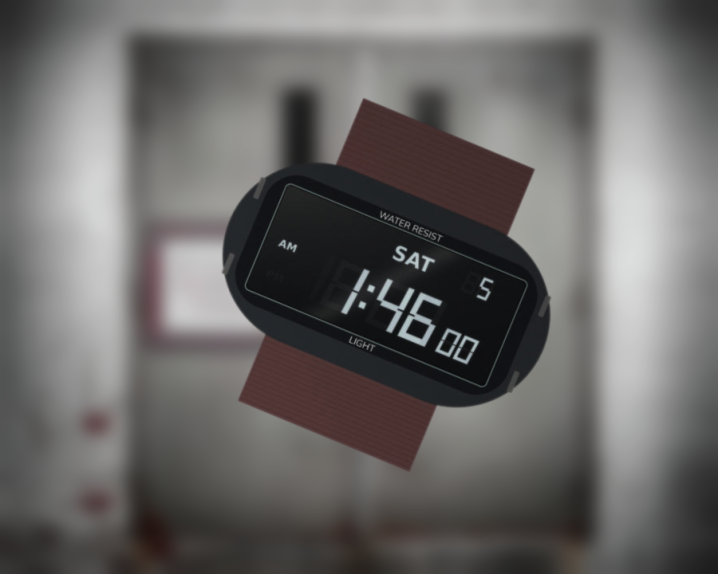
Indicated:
h=1 m=46 s=0
